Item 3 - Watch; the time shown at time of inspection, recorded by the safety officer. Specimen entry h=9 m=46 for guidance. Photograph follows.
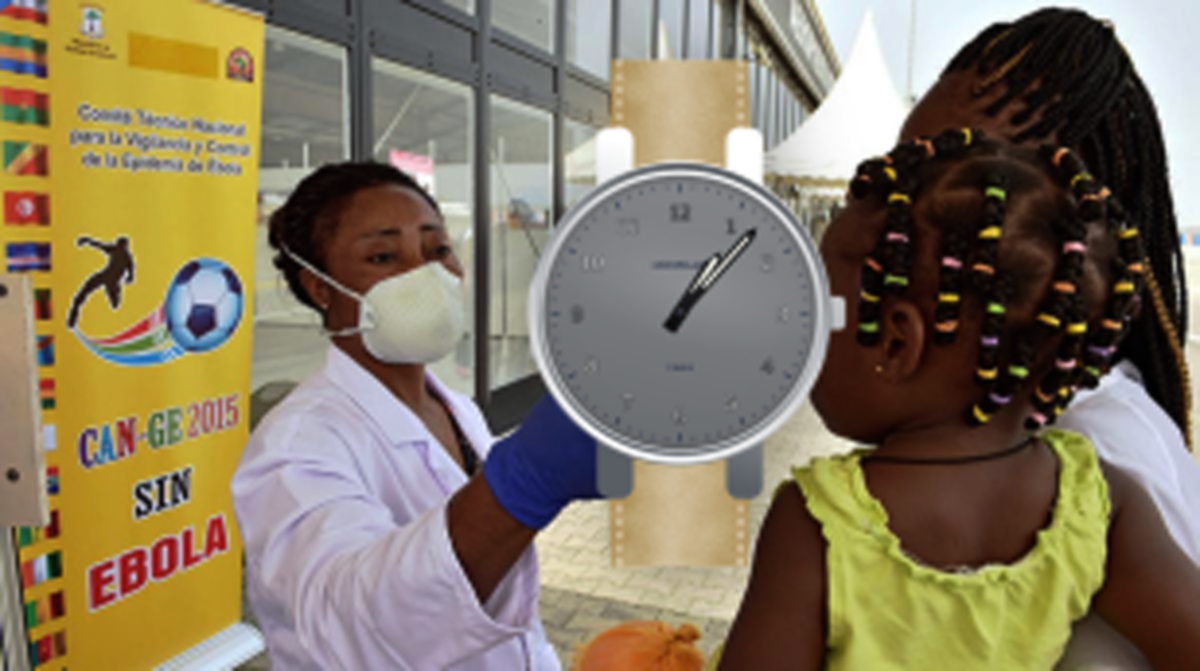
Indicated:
h=1 m=7
